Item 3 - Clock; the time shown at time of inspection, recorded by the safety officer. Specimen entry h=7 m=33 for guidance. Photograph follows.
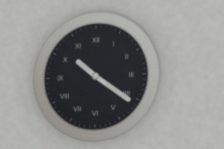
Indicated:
h=10 m=21
